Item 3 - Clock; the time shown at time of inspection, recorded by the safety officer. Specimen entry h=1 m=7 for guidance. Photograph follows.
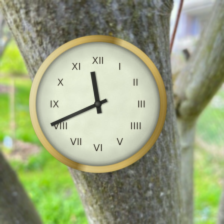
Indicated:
h=11 m=41
